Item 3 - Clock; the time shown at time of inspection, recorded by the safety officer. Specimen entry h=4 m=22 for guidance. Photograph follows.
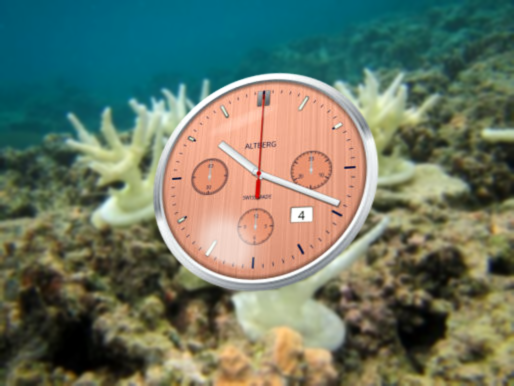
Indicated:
h=10 m=19
